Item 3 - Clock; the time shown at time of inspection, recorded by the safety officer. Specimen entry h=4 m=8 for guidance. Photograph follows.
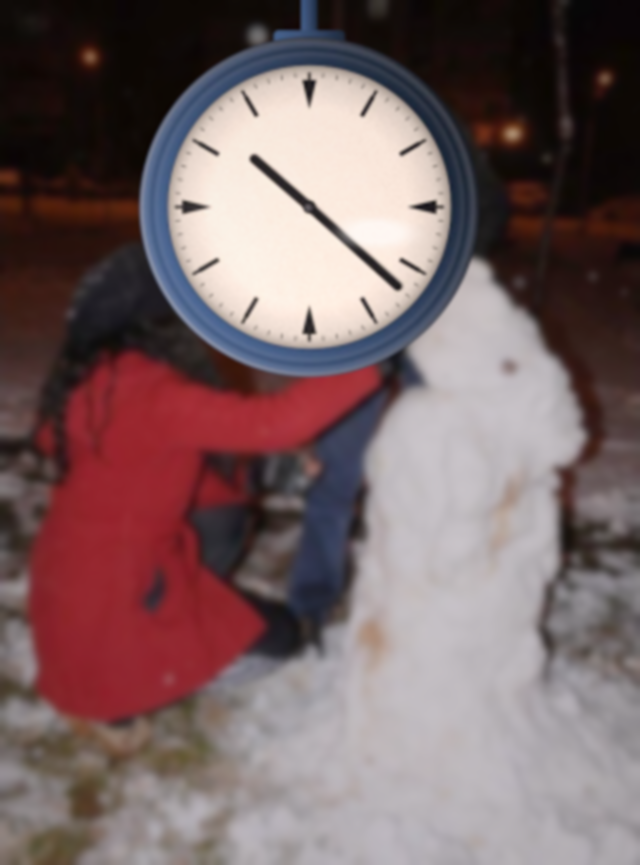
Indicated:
h=10 m=22
